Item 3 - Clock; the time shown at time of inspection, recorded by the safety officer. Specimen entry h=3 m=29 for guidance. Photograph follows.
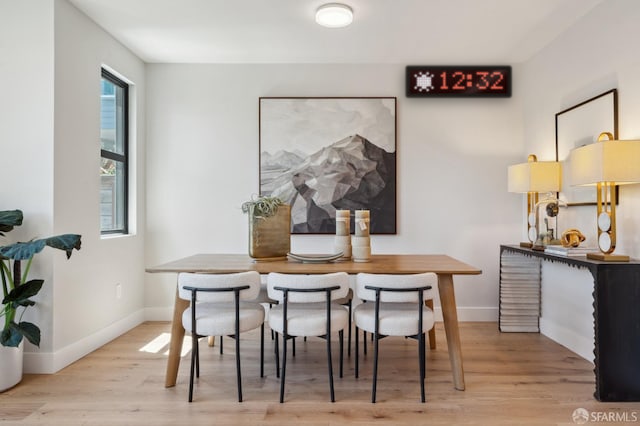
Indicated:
h=12 m=32
